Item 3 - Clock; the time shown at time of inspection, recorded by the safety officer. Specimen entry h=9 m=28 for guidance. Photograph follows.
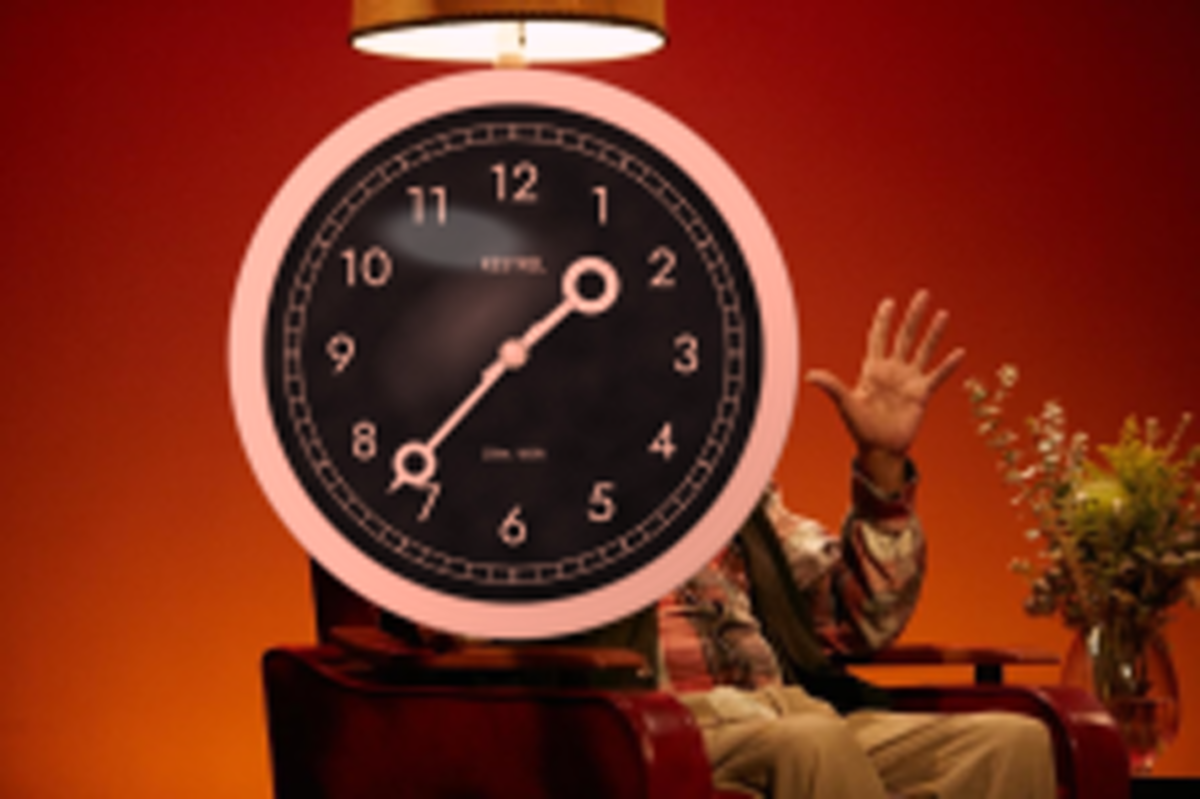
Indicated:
h=1 m=37
